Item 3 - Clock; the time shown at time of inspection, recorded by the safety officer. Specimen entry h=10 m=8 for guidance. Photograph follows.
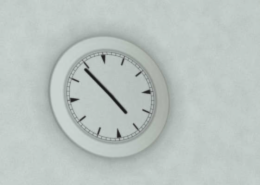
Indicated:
h=4 m=54
